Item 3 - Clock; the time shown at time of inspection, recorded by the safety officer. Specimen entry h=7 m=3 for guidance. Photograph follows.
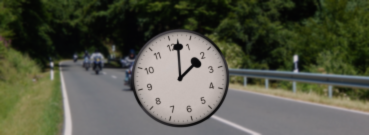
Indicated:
h=2 m=2
